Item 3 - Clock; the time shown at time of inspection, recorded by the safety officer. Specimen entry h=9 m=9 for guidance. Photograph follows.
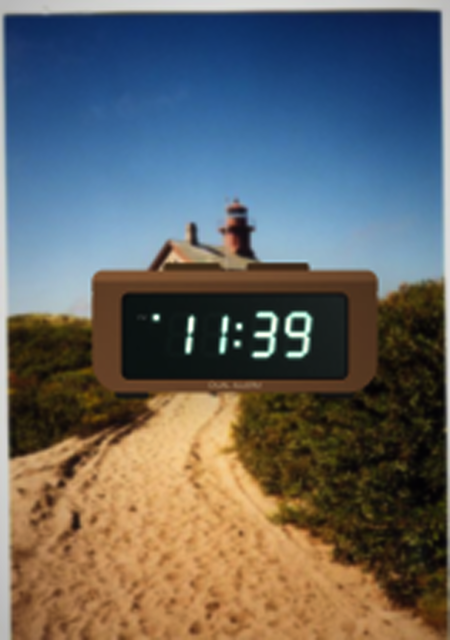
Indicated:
h=11 m=39
